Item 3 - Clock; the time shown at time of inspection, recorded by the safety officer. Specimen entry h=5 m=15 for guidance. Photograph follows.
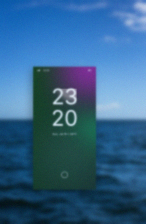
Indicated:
h=23 m=20
